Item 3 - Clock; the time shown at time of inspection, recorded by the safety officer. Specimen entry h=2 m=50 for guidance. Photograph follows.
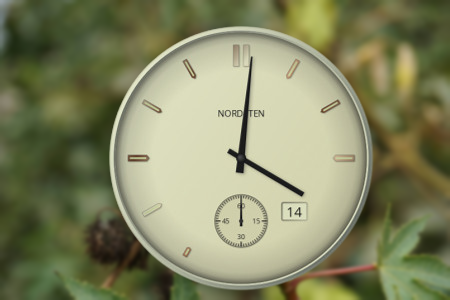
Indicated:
h=4 m=1
